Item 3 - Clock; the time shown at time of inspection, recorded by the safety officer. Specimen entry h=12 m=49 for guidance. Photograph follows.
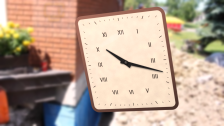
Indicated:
h=10 m=18
